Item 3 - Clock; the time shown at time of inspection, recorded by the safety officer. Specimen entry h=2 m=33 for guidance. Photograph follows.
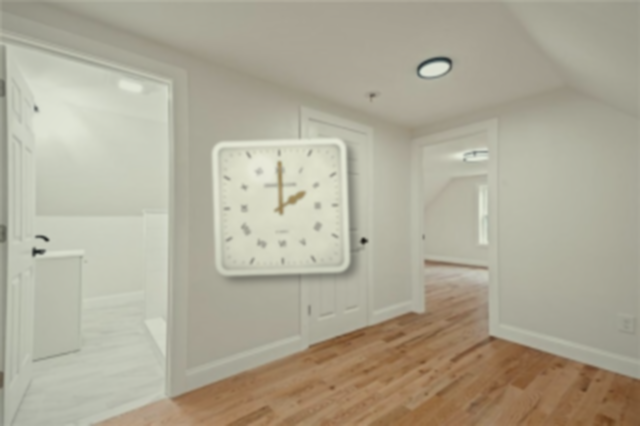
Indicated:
h=2 m=0
